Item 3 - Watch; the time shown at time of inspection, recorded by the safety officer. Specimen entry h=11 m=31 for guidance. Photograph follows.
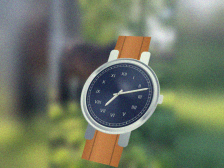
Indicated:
h=7 m=12
